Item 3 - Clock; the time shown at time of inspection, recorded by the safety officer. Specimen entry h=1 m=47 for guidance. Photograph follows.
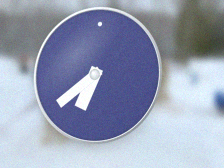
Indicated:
h=6 m=38
